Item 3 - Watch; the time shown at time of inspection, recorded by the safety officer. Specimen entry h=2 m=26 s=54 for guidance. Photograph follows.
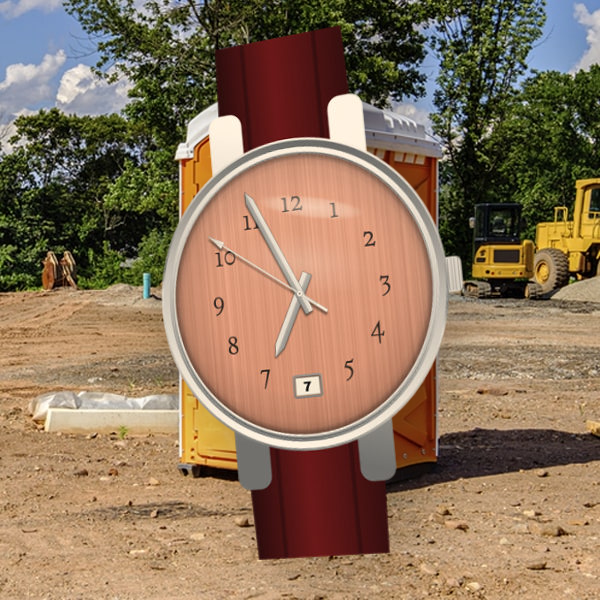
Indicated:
h=6 m=55 s=51
